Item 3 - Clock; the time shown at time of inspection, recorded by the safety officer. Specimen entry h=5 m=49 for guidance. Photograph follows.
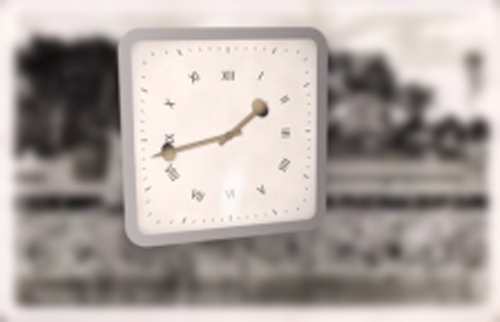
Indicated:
h=1 m=43
